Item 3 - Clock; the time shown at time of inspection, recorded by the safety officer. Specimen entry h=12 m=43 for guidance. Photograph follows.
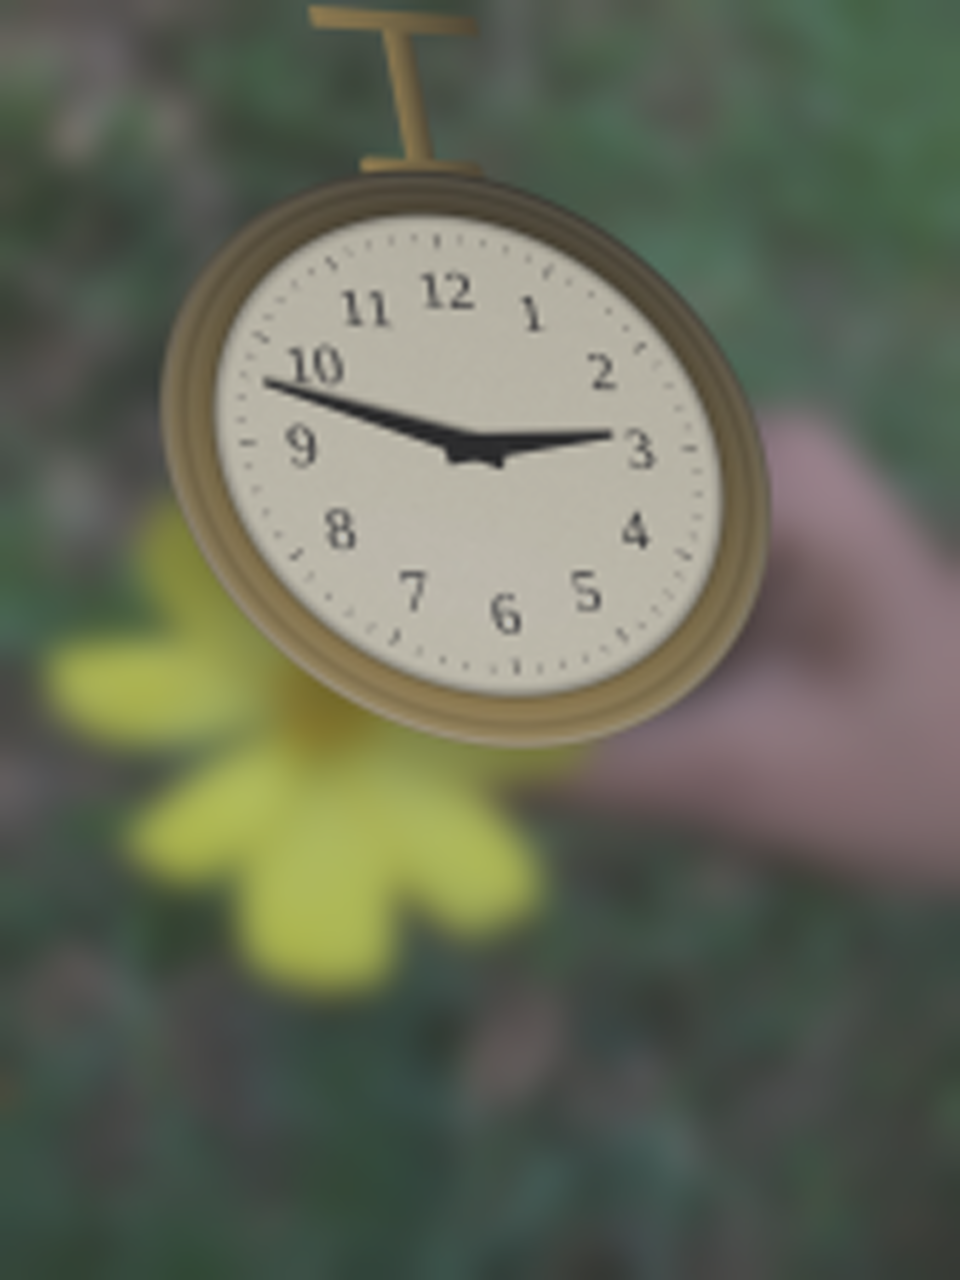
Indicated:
h=2 m=48
